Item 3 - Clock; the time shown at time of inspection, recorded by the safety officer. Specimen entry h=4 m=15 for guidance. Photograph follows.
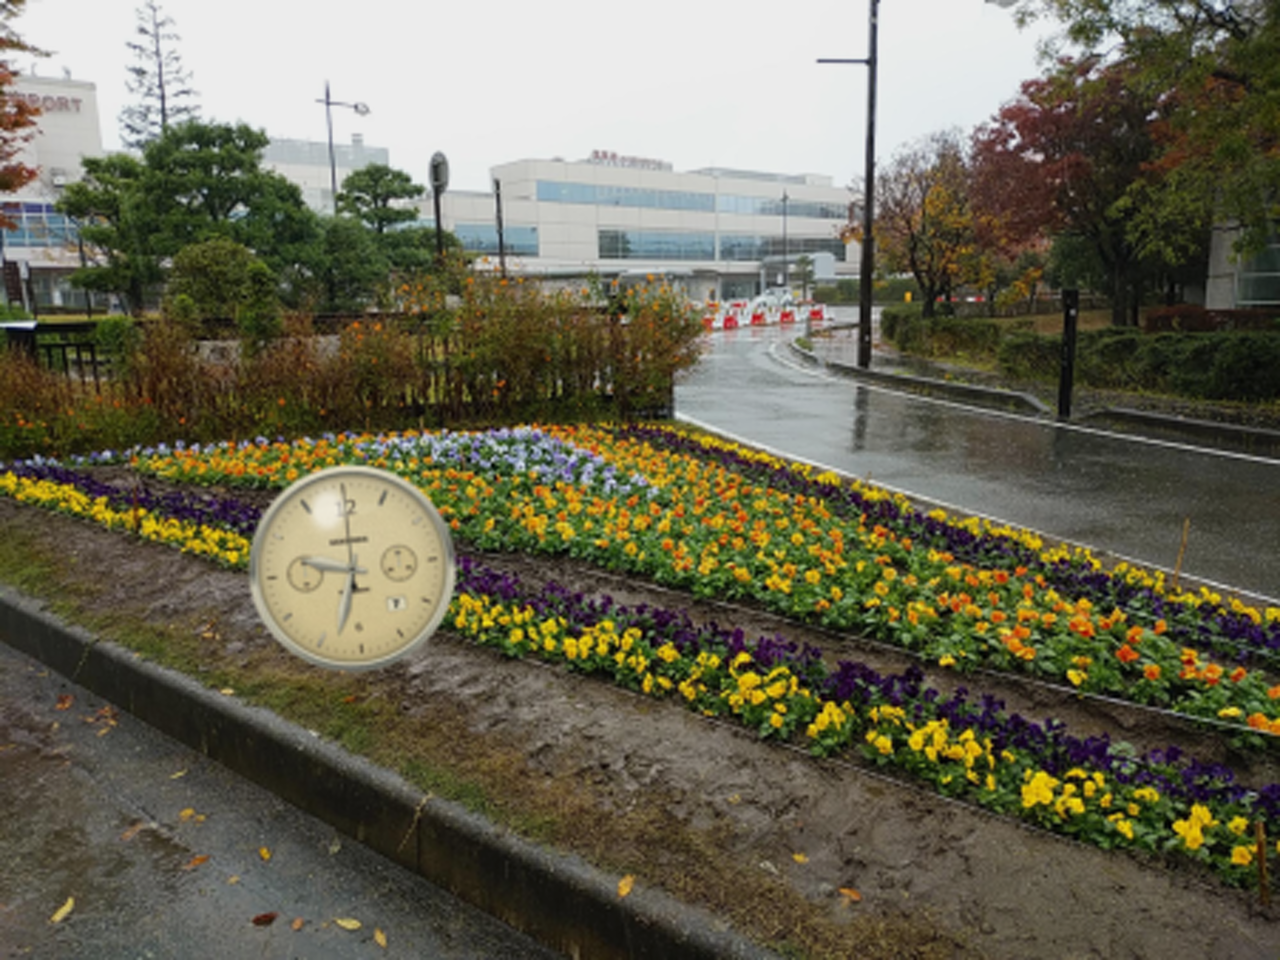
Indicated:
h=9 m=33
